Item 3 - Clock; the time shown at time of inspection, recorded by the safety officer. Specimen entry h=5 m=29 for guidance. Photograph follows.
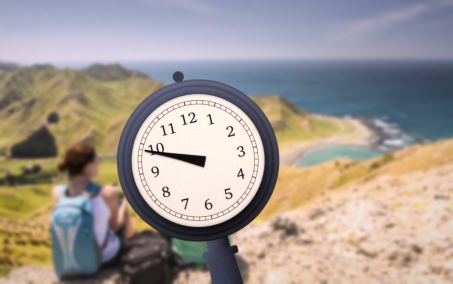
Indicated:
h=9 m=49
